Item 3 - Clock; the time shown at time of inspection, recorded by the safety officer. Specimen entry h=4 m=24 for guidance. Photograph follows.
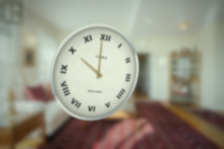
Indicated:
h=9 m=59
